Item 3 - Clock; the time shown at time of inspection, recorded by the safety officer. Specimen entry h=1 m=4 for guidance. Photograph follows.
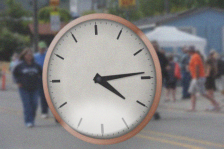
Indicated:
h=4 m=14
